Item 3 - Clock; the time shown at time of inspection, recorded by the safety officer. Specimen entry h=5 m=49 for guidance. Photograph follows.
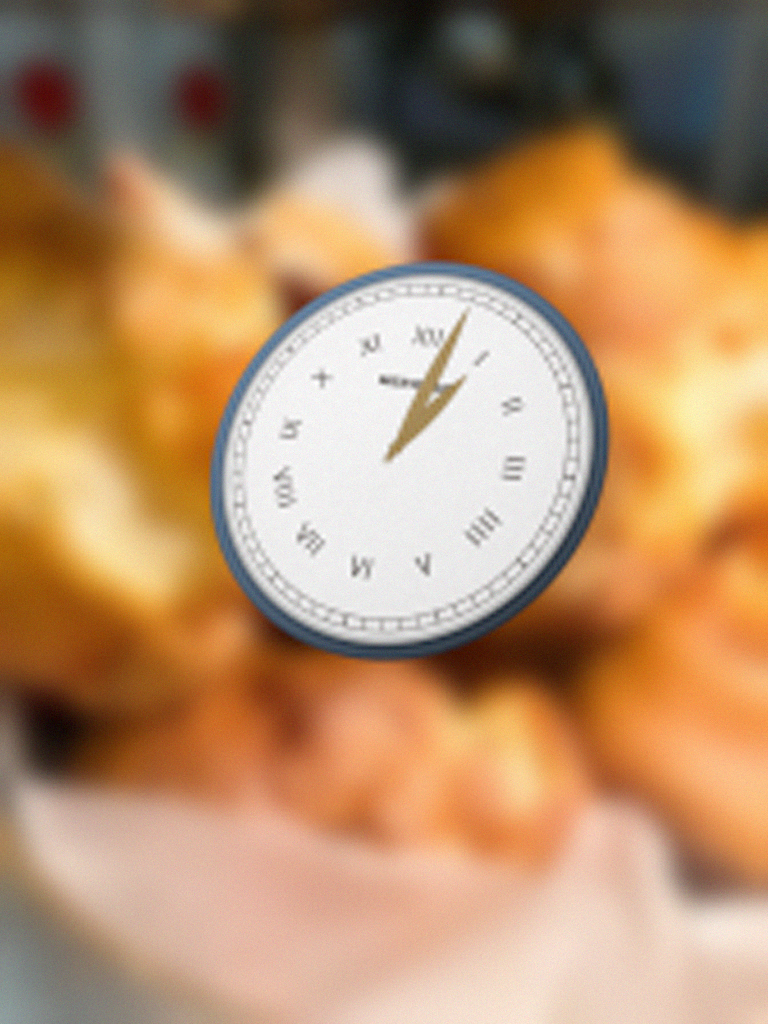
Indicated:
h=1 m=2
